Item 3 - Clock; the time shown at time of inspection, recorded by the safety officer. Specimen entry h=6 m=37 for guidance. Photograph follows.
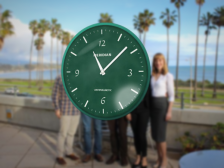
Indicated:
h=11 m=8
